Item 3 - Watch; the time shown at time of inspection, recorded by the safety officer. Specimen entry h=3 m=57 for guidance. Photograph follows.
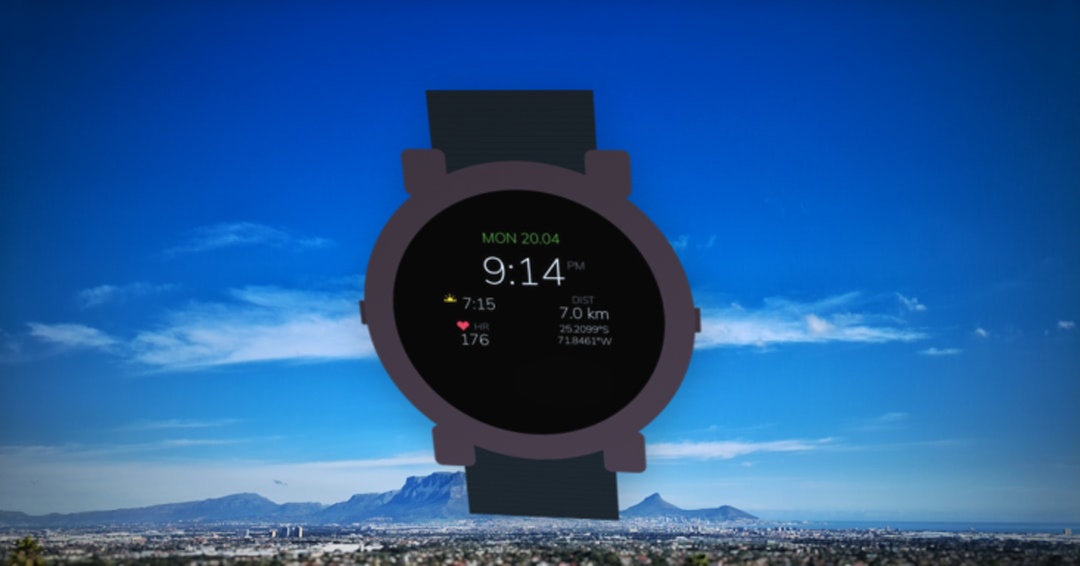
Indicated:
h=9 m=14
